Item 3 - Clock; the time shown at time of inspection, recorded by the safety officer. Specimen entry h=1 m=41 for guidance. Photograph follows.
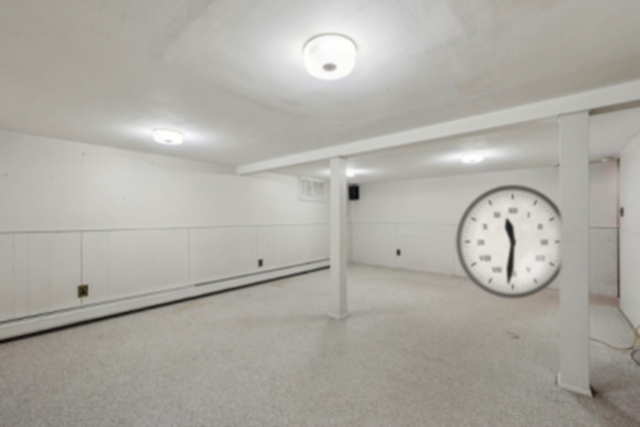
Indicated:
h=11 m=31
